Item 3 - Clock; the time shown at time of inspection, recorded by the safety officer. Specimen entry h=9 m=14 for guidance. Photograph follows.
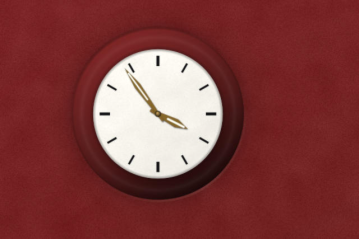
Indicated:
h=3 m=54
